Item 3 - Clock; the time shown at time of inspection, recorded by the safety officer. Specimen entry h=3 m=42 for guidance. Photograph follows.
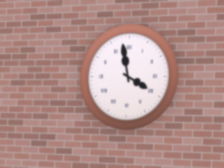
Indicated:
h=3 m=58
